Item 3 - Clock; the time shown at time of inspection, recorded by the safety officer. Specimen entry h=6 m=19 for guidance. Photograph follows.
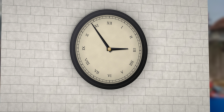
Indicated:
h=2 m=54
